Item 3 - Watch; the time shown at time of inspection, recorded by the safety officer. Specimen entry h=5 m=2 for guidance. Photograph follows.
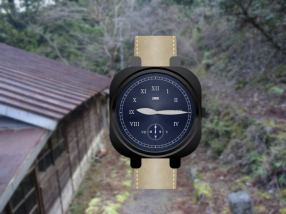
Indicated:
h=9 m=15
